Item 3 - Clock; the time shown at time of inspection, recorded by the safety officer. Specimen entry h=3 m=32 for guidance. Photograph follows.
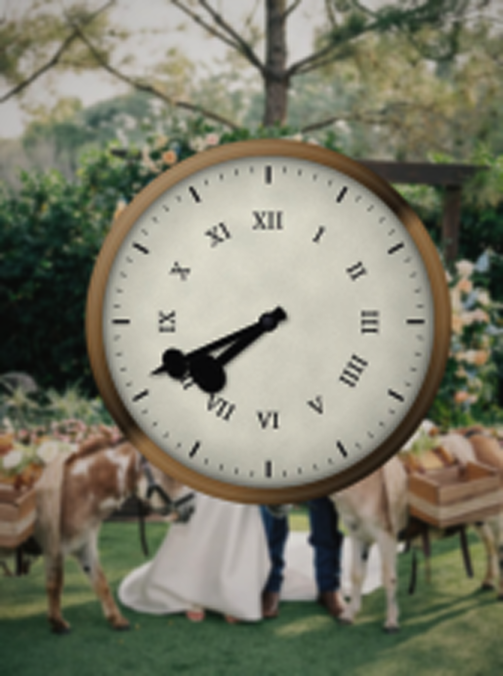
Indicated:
h=7 m=41
